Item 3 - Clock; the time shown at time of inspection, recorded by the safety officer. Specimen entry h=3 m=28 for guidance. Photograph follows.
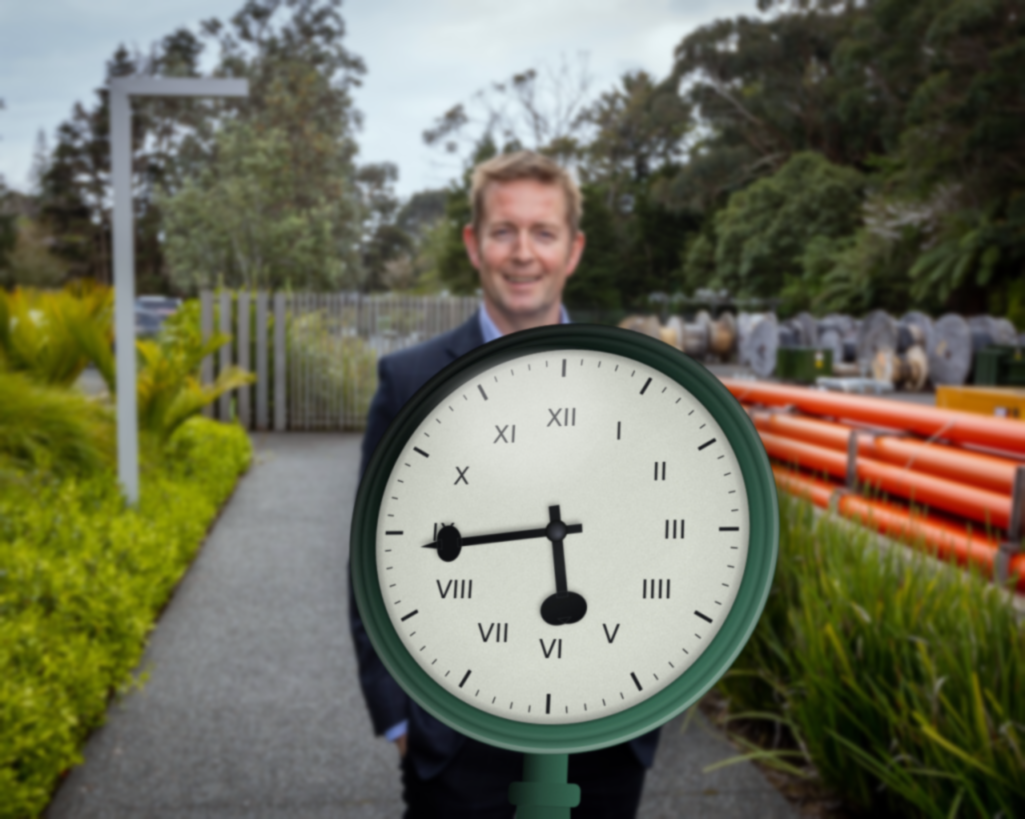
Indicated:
h=5 m=44
